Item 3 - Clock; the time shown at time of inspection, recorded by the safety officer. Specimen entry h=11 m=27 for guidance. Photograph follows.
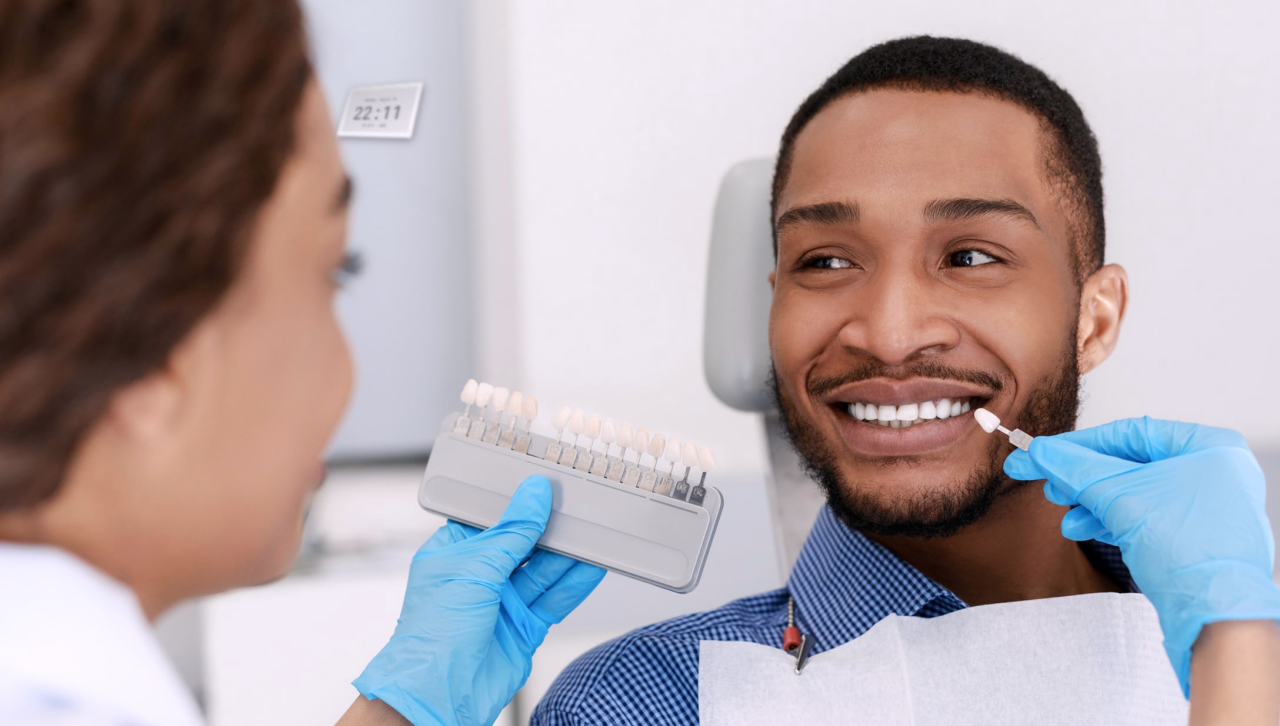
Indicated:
h=22 m=11
